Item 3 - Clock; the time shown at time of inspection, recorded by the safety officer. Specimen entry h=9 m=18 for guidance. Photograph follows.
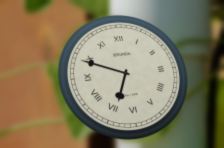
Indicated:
h=6 m=49
